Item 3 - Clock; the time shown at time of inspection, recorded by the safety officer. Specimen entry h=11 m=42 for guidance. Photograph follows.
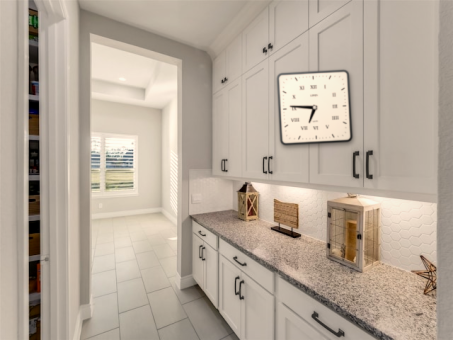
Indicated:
h=6 m=46
